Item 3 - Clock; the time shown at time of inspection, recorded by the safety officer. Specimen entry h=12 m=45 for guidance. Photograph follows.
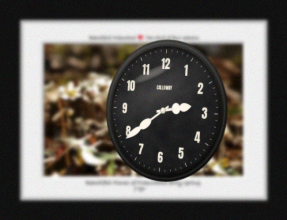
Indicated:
h=2 m=39
